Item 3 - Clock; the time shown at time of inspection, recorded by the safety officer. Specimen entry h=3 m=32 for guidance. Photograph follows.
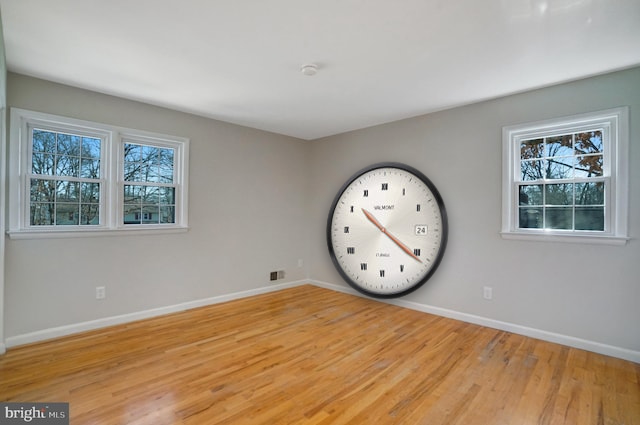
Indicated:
h=10 m=21
